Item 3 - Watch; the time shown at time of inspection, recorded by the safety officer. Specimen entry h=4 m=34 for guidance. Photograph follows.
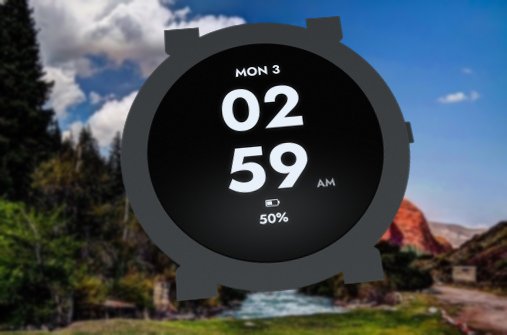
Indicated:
h=2 m=59
